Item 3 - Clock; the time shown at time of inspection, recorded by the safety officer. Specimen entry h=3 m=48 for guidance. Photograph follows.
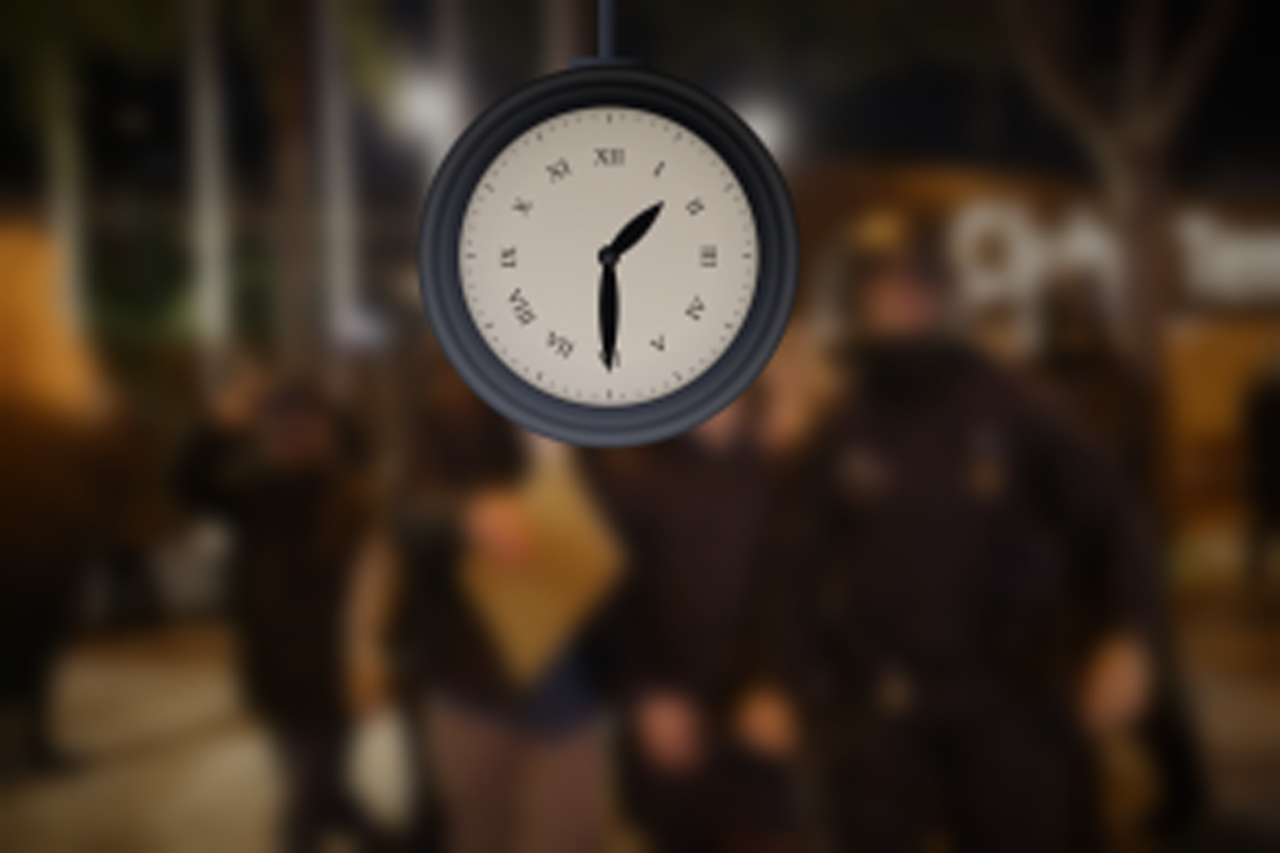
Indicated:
h=1 m=30
